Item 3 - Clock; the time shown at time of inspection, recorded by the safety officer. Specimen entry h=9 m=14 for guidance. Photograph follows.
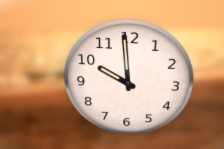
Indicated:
h=9 m=59
